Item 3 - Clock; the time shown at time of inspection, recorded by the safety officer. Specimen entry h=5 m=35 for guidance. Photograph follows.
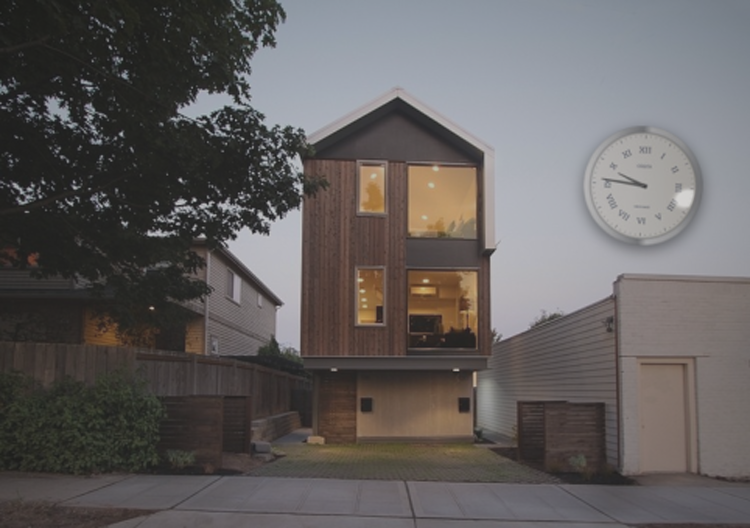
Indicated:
h=9 m=46
